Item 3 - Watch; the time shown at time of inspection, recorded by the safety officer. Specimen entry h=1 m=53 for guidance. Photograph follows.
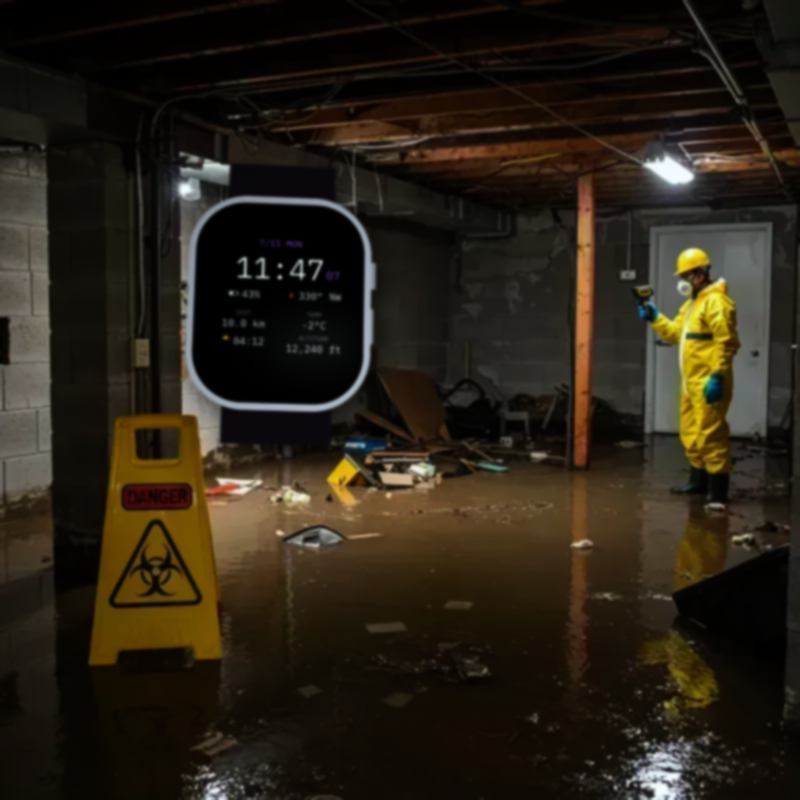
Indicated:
h=11 m=47
